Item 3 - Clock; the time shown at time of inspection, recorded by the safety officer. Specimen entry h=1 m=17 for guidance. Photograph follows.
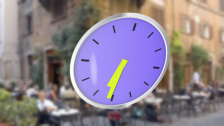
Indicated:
h=6 m=31
